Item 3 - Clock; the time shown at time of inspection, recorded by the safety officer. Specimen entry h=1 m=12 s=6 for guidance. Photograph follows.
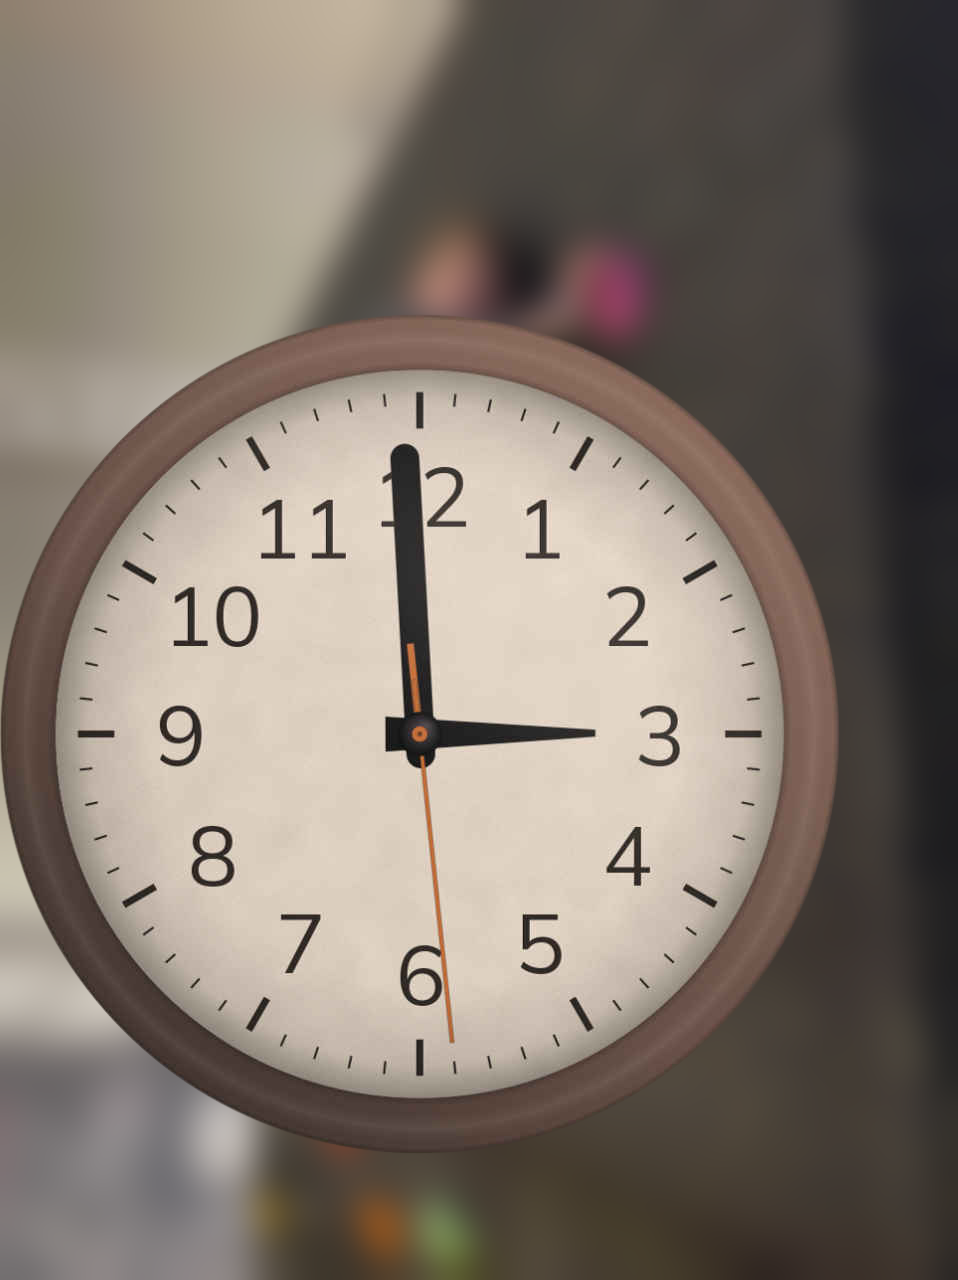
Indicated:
h=2 m=59 s=29
